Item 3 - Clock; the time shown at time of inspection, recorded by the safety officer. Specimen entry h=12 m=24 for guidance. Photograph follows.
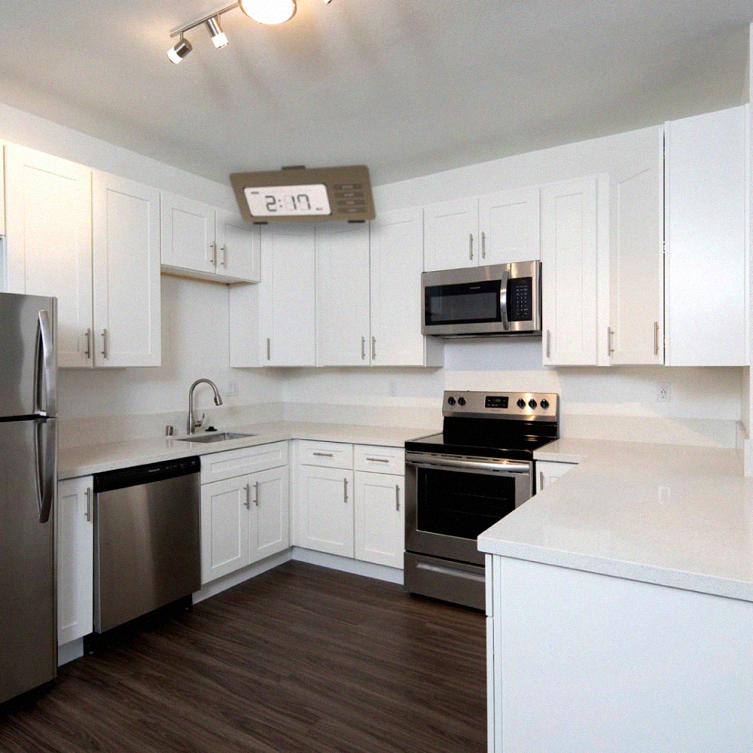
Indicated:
h=2 m=17
